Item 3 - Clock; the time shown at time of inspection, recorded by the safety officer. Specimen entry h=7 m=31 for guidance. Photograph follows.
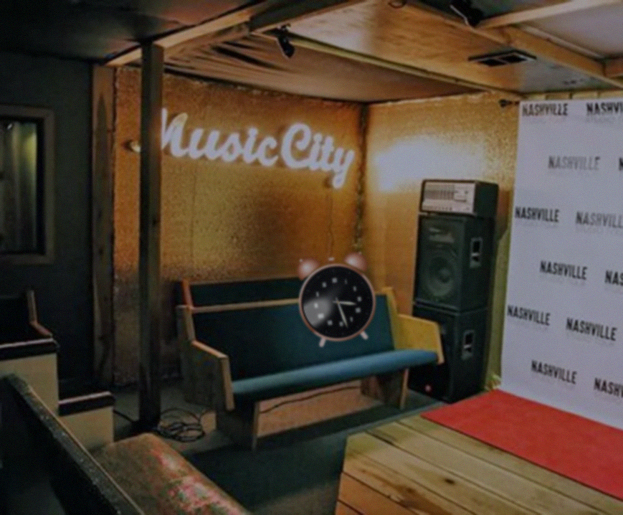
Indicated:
h=3 m=28
